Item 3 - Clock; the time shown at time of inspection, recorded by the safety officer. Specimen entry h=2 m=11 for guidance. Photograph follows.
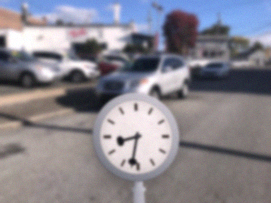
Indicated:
h=8 m=32
